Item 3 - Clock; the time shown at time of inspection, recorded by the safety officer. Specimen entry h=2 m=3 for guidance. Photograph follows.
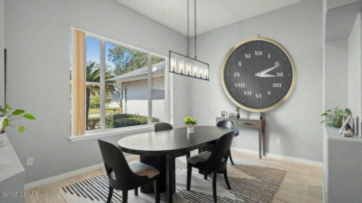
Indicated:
h=3 m=11
